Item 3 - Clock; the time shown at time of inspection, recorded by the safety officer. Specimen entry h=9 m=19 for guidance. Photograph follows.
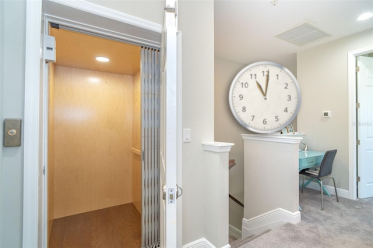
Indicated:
h=11 m=1
